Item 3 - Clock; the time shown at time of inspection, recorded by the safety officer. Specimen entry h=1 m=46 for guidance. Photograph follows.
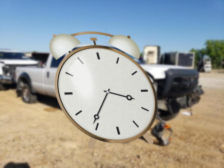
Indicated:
h=3 m=36
